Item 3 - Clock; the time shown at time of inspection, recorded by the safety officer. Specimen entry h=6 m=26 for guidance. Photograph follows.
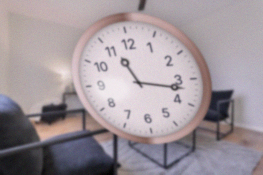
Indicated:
h=11 m=17
